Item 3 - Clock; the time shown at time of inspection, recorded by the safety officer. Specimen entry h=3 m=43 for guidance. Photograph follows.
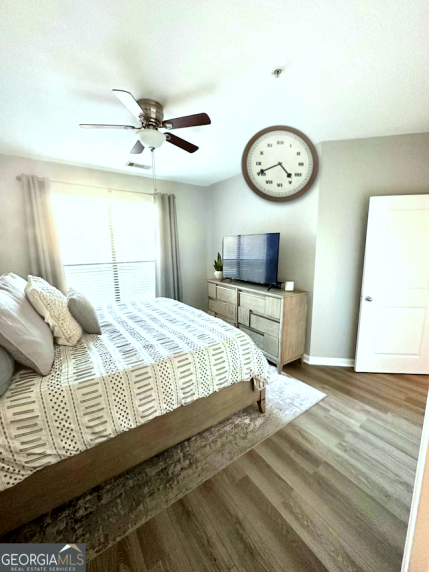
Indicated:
h=4 m=41
